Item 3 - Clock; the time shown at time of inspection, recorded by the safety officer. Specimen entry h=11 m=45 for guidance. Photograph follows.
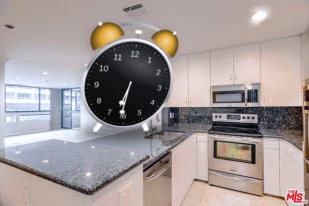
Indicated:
h=6 m=31
